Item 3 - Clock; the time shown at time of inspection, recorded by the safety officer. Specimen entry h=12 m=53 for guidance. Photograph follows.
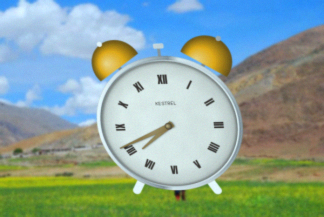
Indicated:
h=7 m=41
